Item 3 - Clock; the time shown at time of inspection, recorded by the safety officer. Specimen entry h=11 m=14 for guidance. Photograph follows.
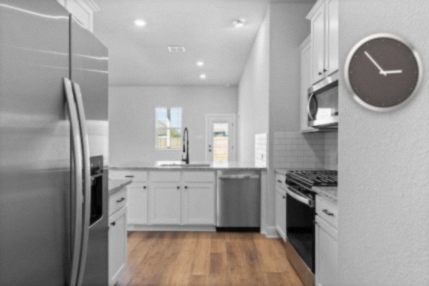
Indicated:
h=2 m=53
